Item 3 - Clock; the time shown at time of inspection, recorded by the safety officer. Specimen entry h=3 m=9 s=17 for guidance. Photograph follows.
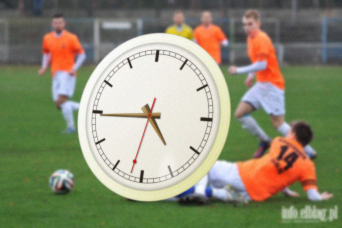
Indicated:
h=4 m=44 s=32
